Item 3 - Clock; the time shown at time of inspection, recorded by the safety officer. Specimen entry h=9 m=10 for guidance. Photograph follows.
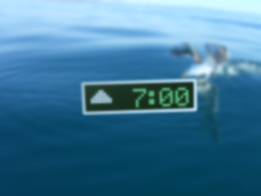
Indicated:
h=7 m=0
